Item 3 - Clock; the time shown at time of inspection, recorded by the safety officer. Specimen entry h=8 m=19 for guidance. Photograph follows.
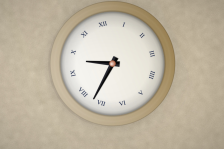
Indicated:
h=9 m=37
